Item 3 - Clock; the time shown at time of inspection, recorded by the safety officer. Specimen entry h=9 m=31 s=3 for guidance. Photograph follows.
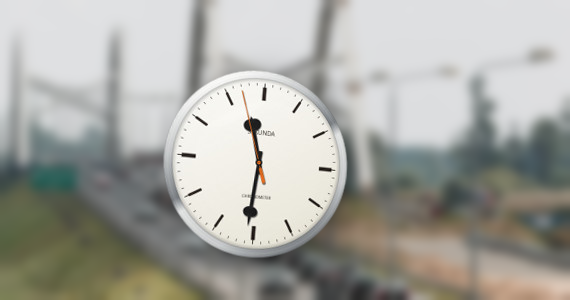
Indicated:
h=11 m=30 s=57
